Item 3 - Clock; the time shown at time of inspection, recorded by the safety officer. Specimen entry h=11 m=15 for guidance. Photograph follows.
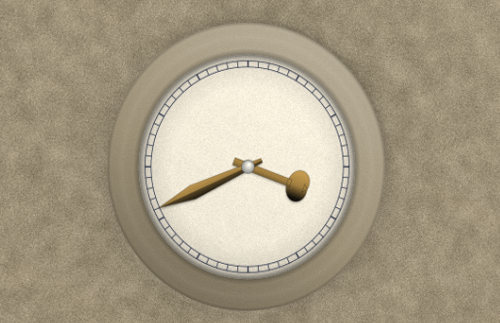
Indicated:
h=3 m=41
